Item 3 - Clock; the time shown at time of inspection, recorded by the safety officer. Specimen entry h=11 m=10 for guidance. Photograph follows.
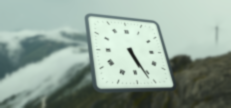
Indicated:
h=5 m=26
